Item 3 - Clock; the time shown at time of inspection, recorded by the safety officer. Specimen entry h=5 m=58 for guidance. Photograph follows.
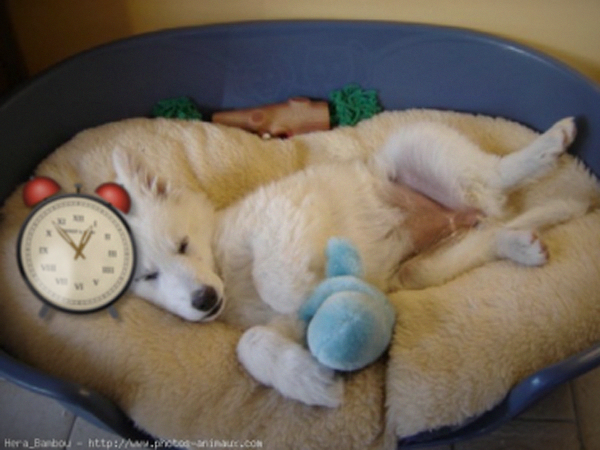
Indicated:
h=12 m=53
